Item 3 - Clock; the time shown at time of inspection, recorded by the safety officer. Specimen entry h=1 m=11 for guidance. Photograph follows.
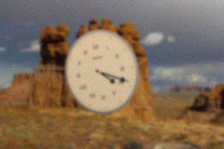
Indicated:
h=4 m=19
